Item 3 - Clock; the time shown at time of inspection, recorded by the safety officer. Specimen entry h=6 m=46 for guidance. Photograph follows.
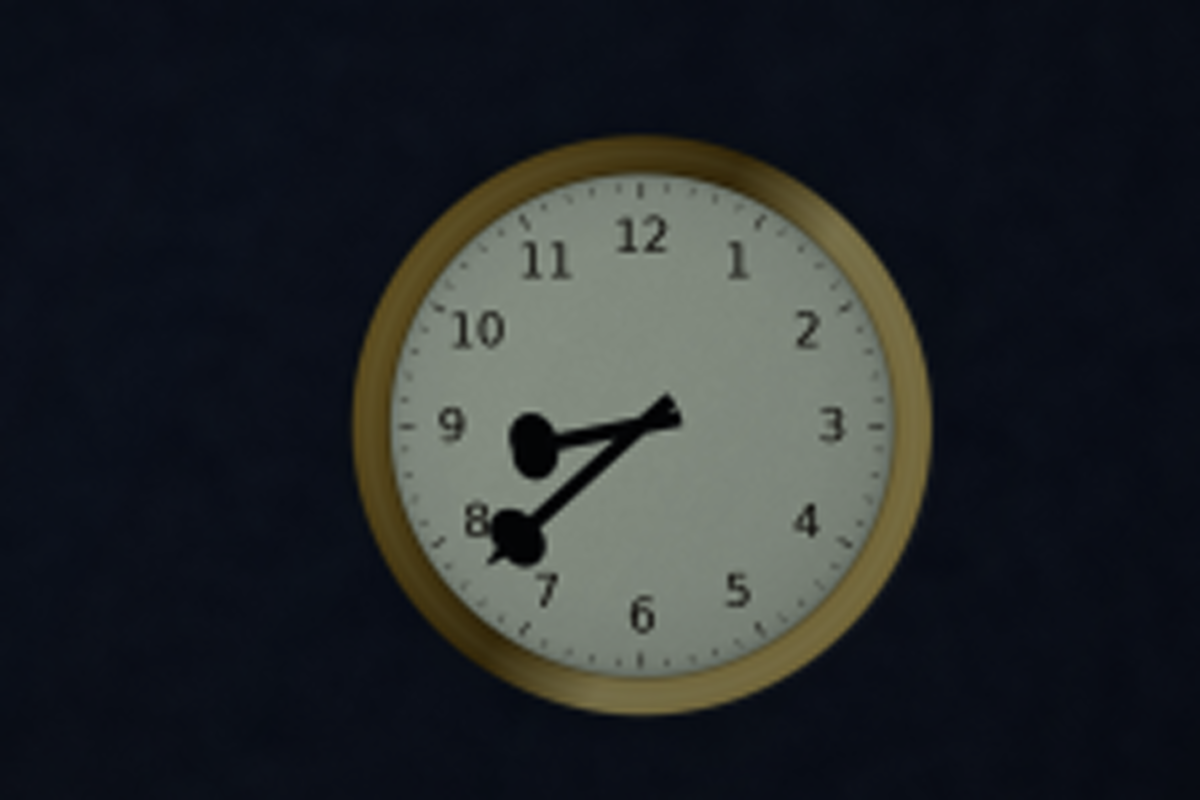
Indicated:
h=8 m=38
